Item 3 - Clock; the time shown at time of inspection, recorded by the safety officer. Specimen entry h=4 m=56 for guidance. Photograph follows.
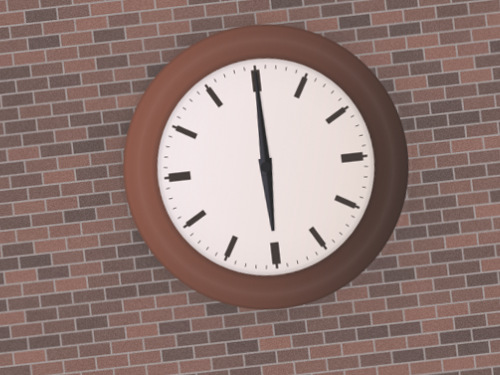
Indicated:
h=6 m=0
